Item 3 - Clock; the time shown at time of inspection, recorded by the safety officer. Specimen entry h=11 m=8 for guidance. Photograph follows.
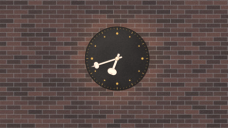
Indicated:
h=6 m=42
